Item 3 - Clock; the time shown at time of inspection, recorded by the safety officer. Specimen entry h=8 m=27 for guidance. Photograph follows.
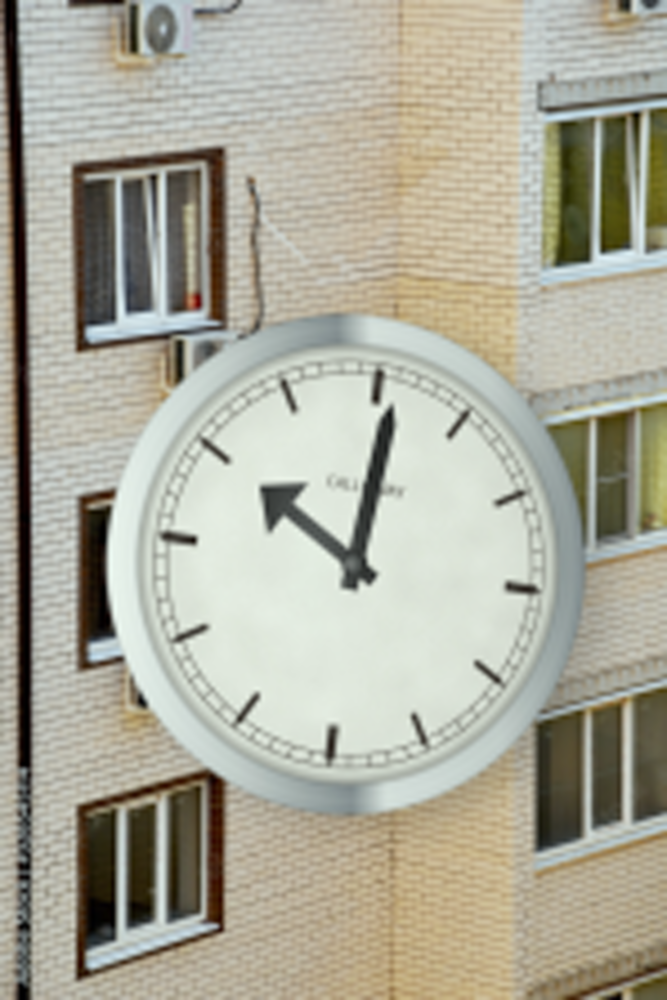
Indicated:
h=10 m=1
